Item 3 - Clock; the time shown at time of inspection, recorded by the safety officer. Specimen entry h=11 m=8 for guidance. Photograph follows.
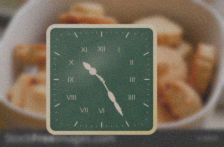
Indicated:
h=10 m=25
